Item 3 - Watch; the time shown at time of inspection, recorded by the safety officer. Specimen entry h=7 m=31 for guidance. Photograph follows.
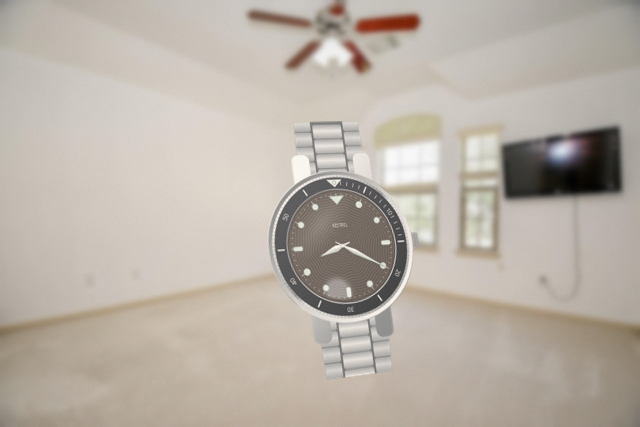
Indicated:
h=8 m=20
